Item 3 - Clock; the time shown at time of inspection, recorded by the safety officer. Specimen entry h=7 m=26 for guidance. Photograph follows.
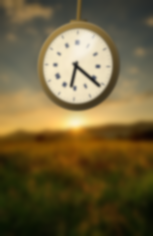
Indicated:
h=6 m=21
